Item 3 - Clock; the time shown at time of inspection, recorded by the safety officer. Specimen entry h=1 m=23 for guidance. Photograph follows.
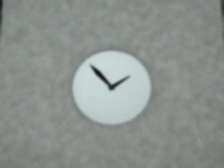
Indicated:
h=1 m=53
